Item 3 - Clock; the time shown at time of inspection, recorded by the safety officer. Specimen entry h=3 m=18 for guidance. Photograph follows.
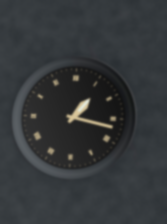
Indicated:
h=1 m=17
